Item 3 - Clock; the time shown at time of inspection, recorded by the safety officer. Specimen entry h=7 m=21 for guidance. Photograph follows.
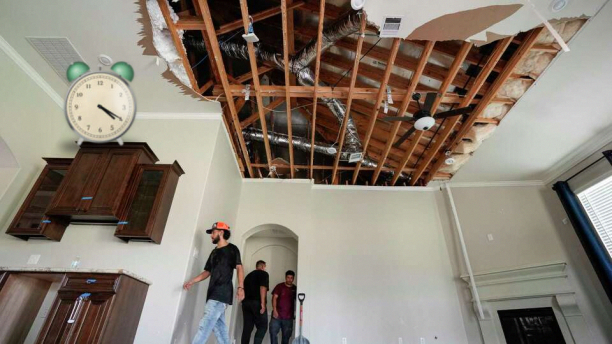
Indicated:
h=4 m=20
